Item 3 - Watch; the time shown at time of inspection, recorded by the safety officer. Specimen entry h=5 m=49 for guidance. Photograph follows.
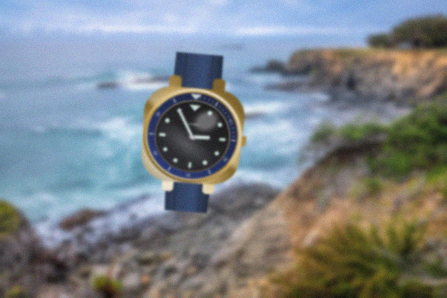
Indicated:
h=2 m=55
